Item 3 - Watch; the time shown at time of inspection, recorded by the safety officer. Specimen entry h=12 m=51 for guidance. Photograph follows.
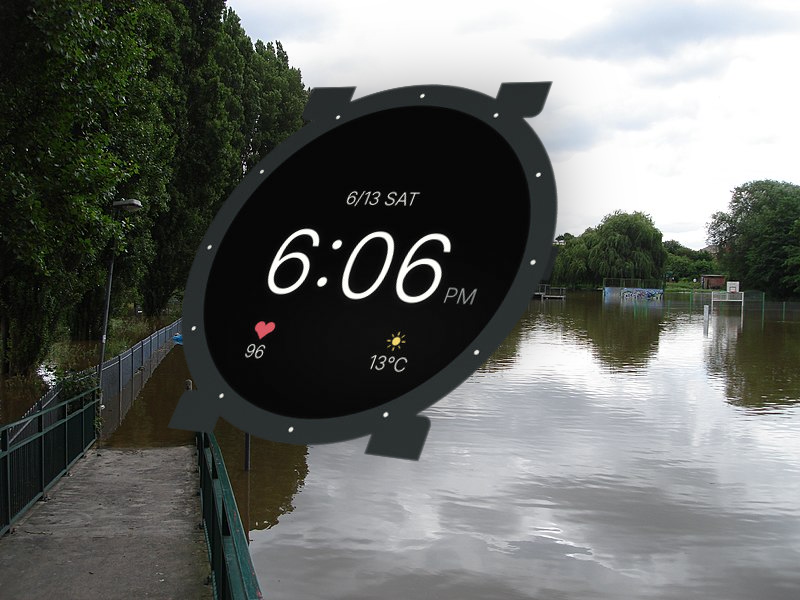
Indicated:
h=6 m=6
